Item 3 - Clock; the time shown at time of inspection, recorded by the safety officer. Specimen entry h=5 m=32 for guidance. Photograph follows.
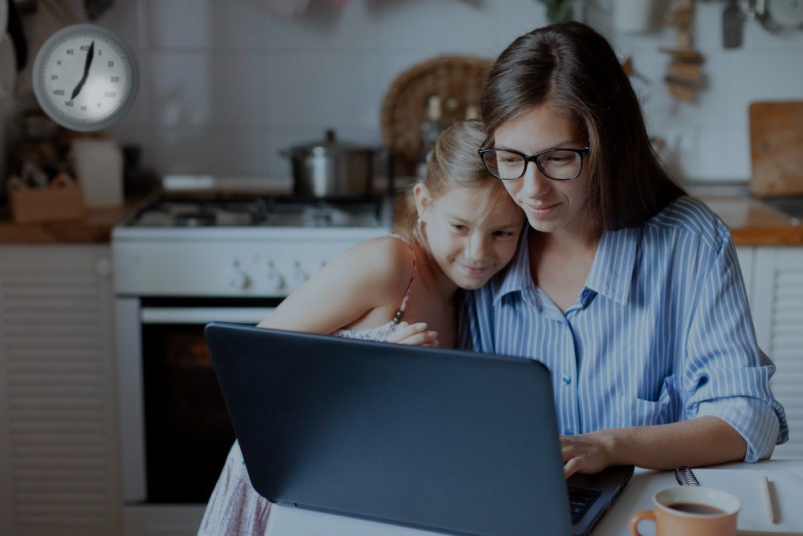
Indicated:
h=7 m=2
